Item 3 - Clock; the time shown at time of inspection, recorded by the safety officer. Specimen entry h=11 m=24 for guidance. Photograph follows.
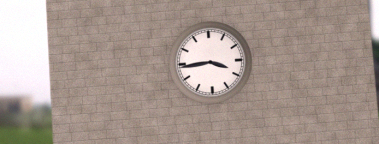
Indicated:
h=3 m=44
